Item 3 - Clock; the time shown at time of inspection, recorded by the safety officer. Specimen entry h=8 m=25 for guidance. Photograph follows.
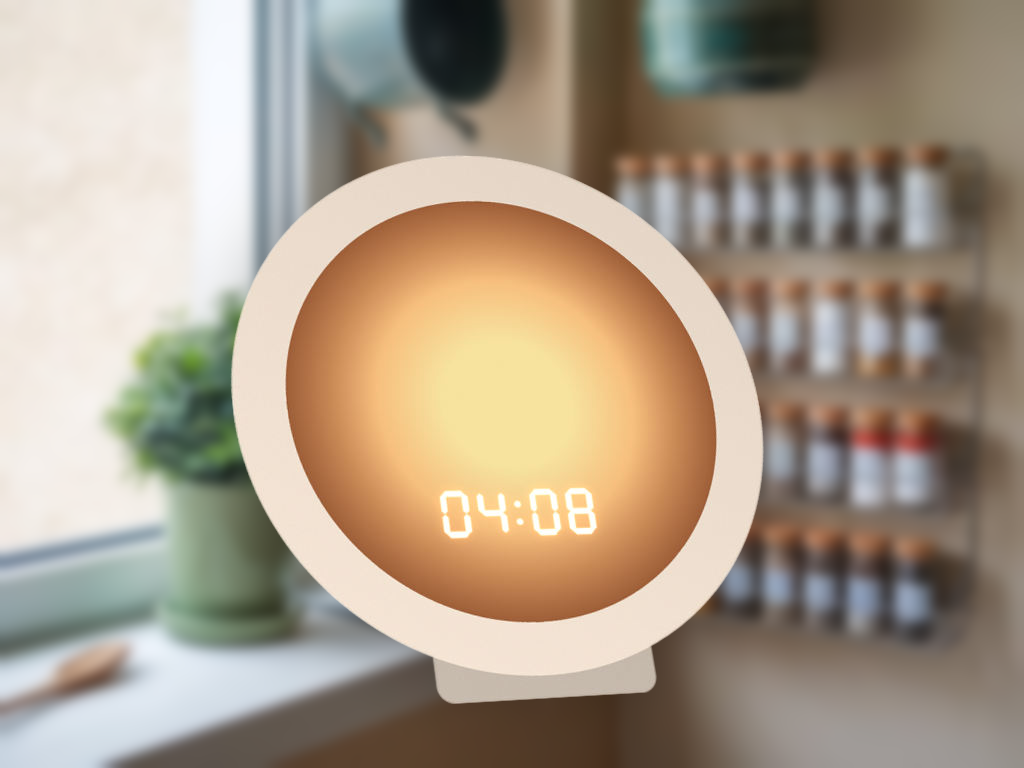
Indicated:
h=4 m=8
